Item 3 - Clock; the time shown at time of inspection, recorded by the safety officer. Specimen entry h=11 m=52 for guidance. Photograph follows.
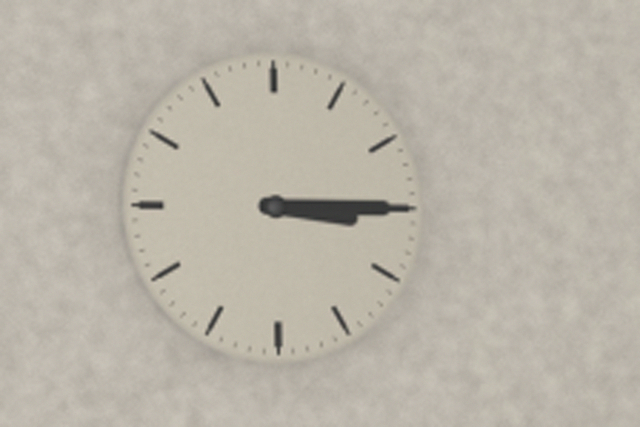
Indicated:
h=3 m=15
